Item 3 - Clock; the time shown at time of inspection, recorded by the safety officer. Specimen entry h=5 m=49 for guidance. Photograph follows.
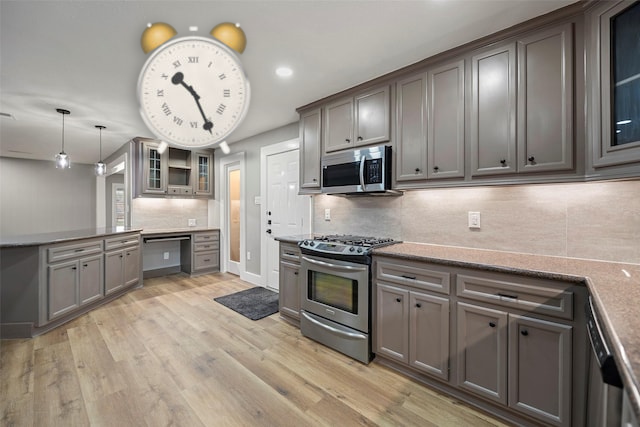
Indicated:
h=10 m=26
